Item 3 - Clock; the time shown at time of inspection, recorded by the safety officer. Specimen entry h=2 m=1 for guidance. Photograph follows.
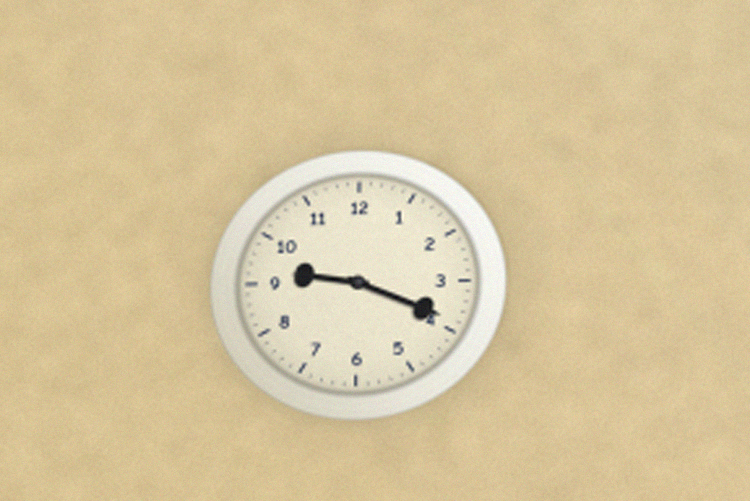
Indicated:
h=9 m=19
